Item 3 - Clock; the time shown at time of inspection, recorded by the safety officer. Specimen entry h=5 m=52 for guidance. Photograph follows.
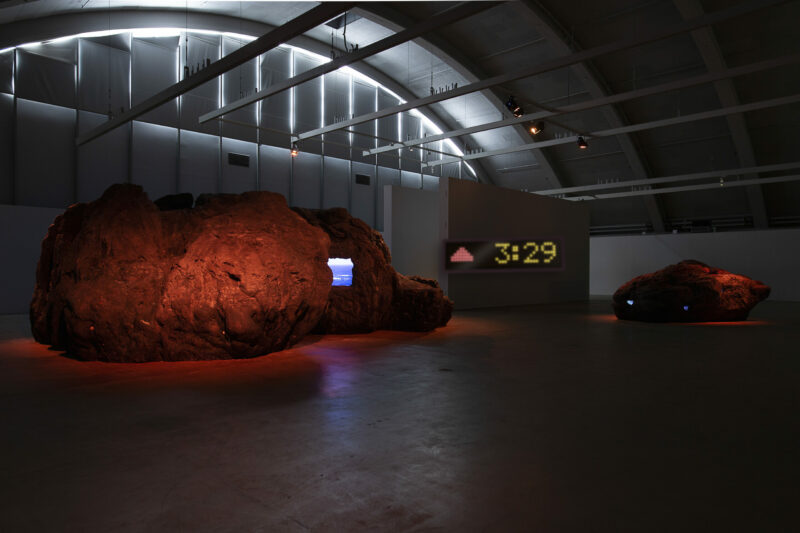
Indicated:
h=3 m=29
